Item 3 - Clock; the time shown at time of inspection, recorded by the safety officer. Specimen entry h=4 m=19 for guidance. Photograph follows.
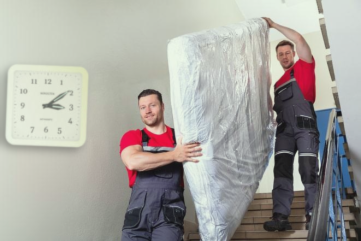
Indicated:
h=3 m=9
